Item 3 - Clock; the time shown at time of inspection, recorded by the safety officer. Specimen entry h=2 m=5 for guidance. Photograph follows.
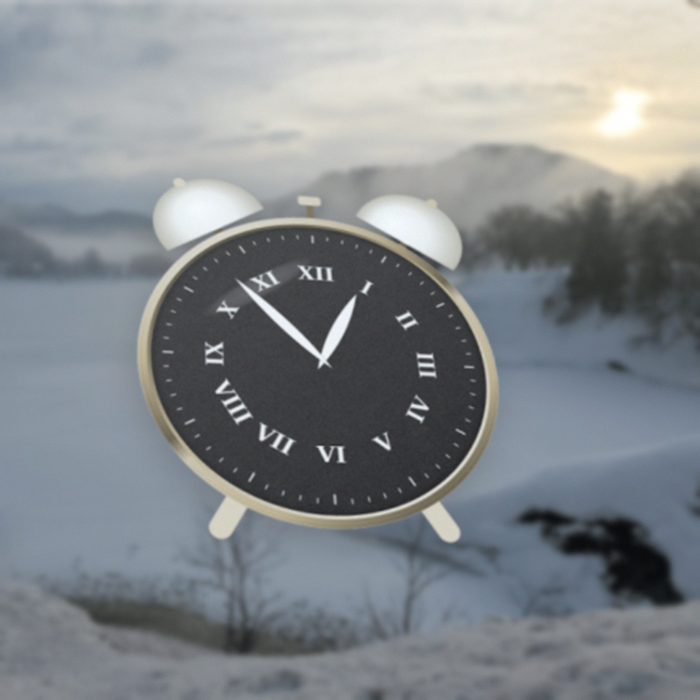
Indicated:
h=12 m=53
